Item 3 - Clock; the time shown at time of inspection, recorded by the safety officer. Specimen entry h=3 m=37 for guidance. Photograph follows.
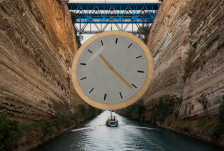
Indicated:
h=10 m=21
